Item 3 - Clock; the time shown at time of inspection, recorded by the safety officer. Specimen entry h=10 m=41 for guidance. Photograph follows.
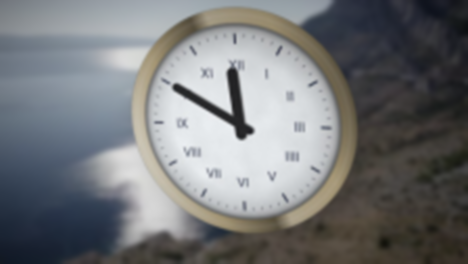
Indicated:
h=11 m=50
